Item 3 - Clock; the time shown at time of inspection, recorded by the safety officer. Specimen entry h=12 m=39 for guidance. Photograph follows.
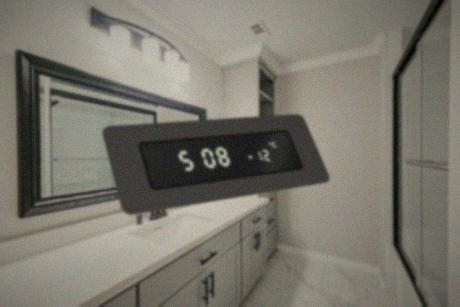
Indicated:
h=5 m=8
